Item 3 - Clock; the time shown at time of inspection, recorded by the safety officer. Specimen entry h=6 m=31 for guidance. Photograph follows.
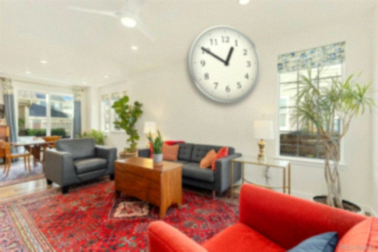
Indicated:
h=12 m=50
